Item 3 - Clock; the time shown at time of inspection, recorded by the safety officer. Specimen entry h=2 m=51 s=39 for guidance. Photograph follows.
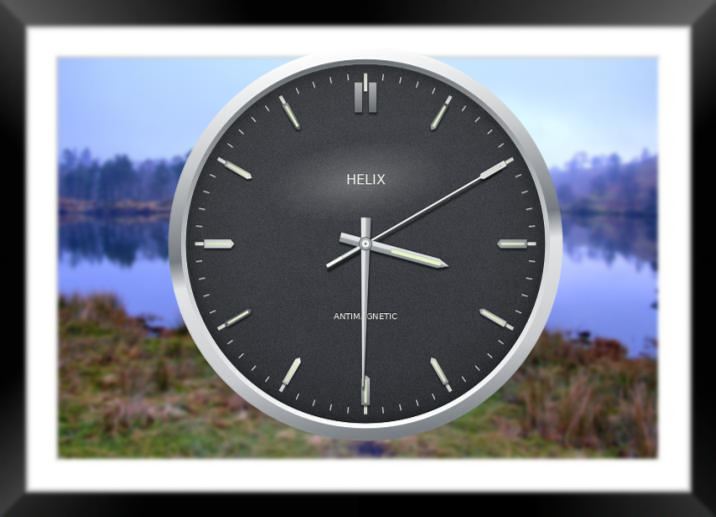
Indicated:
h=3 m=30 s=10
